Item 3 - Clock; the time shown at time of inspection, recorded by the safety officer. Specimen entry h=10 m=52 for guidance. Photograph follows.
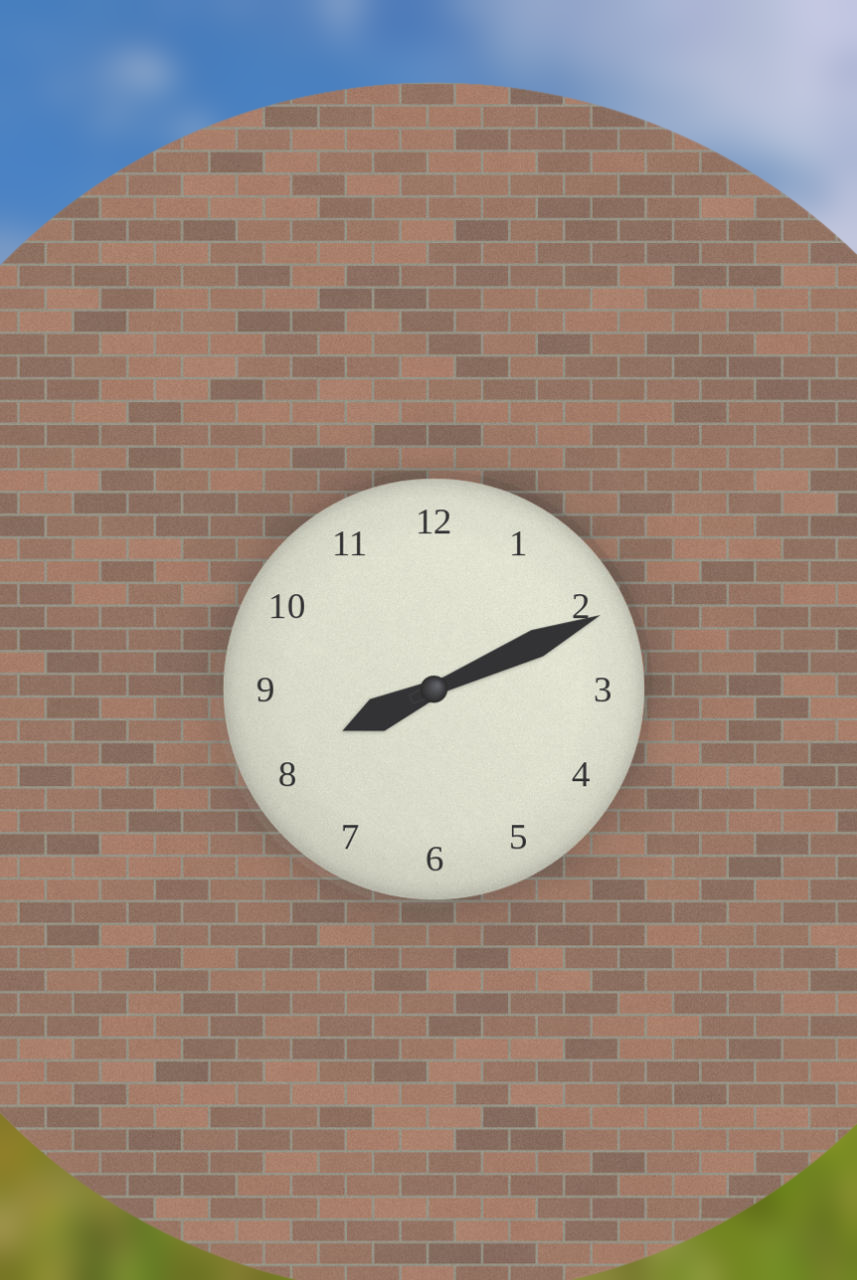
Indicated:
h=8 m=11
